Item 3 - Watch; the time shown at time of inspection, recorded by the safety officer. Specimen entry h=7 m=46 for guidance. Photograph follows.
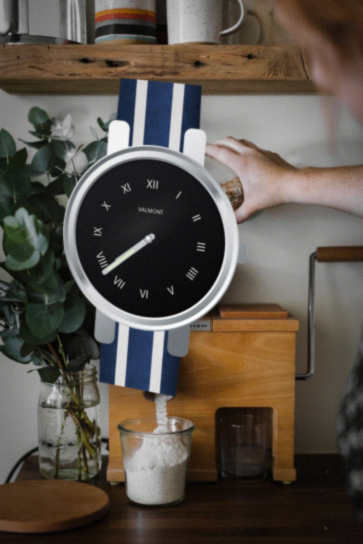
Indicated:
h=7 m=38
